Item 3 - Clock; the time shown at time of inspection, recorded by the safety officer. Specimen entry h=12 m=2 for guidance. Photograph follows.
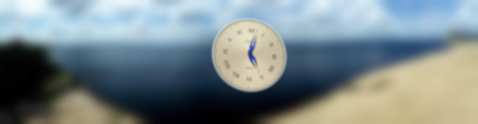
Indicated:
h=5 m=2
